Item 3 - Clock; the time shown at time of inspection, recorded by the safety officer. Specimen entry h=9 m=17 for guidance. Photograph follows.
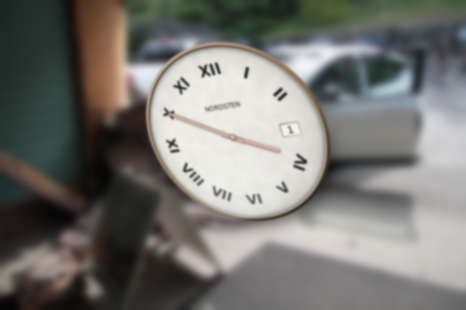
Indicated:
h=3 m=50
